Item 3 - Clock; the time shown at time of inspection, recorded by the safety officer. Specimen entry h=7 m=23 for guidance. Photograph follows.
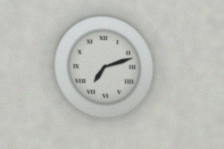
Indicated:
h=7 m=12
